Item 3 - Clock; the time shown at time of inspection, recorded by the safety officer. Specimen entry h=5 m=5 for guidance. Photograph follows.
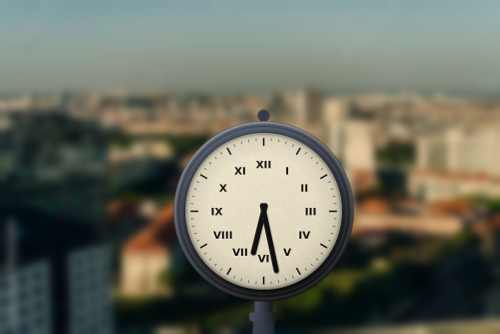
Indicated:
h=6 m=28
